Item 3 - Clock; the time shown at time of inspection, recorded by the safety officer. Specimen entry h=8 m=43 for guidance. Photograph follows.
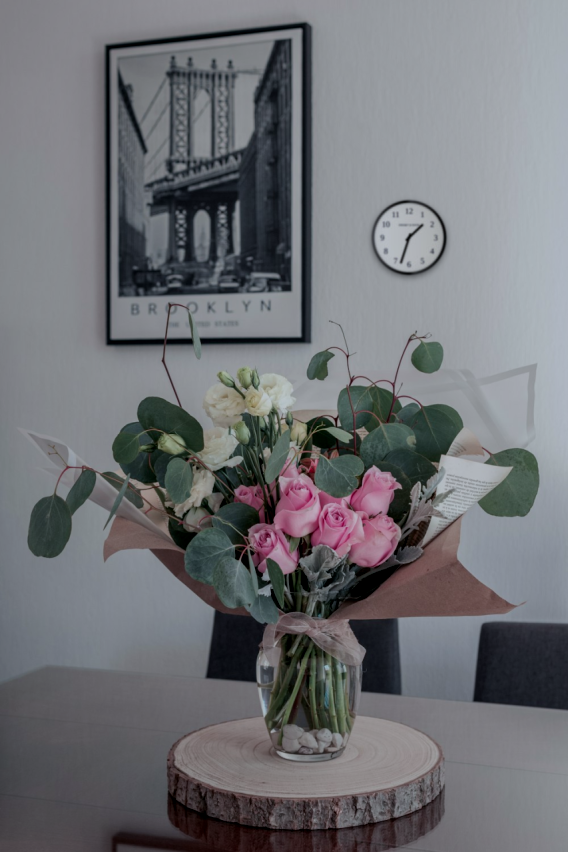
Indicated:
h=1 m=33
